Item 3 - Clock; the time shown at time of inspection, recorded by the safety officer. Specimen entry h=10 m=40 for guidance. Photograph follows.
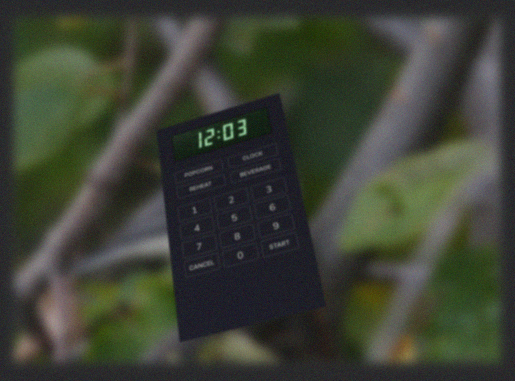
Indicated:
h=12 m=3
